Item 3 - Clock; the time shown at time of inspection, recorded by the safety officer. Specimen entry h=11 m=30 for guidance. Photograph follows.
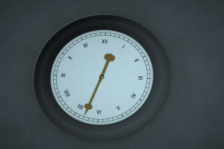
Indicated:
h=12 m=33
